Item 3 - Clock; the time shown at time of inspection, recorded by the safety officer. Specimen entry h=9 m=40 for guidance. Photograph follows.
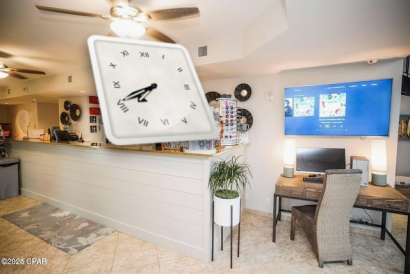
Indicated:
h=7 m=41
